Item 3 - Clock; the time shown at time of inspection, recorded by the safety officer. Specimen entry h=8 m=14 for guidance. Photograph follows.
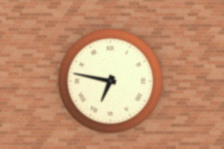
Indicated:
h=6 m=47
